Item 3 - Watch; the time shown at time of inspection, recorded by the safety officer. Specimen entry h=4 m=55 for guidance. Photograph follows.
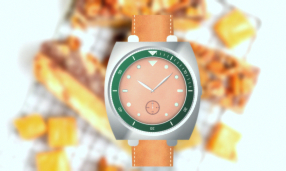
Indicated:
h=10 m=8
